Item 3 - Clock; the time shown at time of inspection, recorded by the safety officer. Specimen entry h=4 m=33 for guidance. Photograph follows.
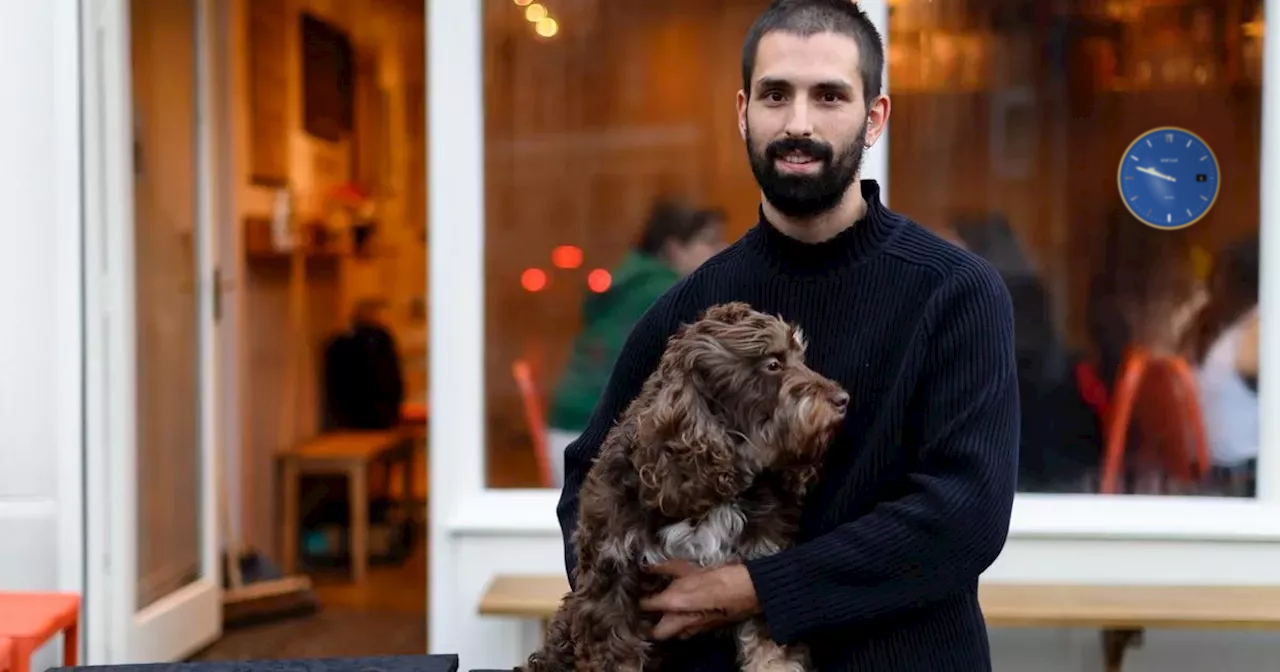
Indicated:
h=9 m=48
